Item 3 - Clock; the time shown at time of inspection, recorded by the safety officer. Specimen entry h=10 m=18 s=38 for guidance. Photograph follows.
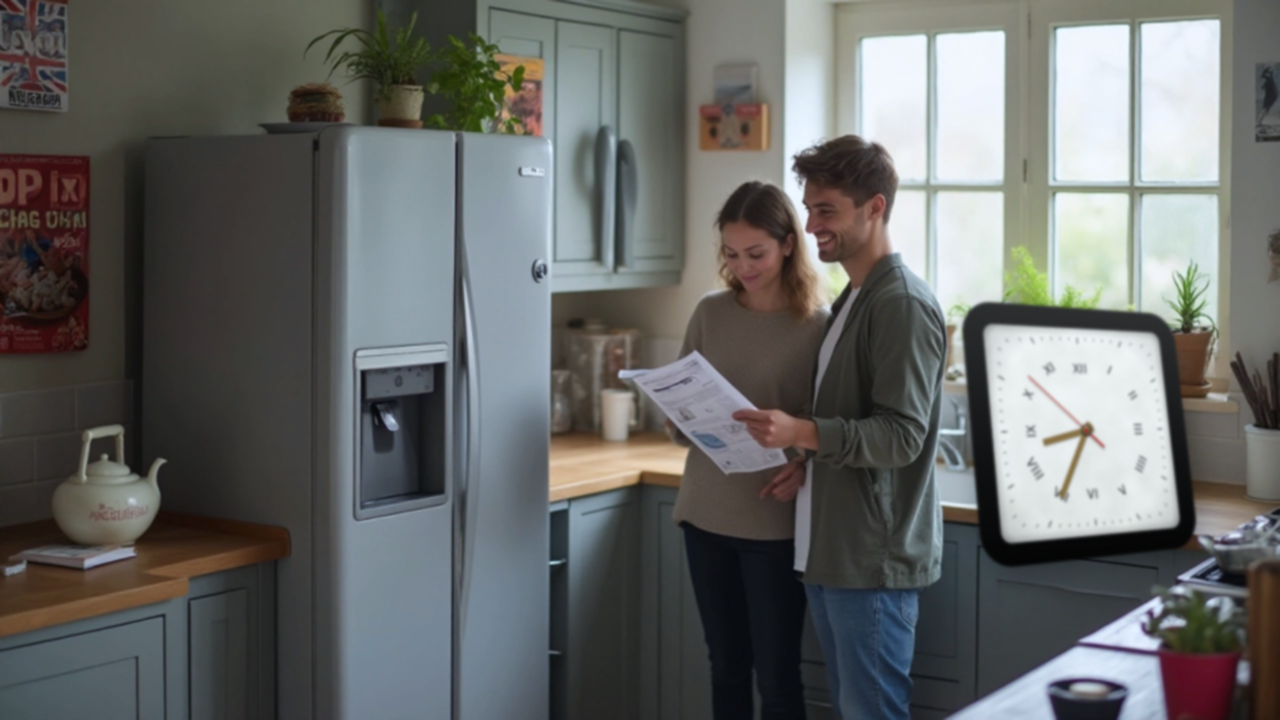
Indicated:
h=8 m=34 s=52
